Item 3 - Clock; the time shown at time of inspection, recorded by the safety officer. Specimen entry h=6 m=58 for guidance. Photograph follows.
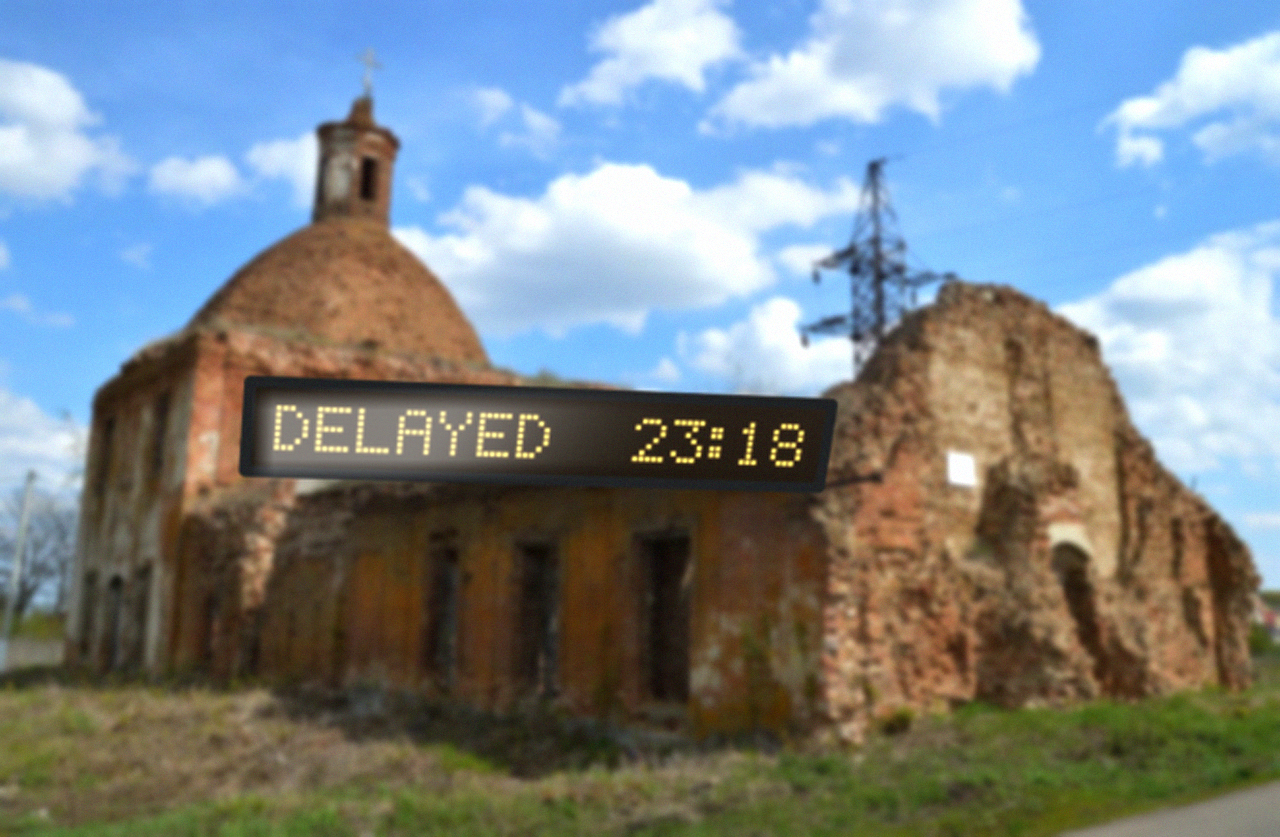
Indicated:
h=23 m=18
